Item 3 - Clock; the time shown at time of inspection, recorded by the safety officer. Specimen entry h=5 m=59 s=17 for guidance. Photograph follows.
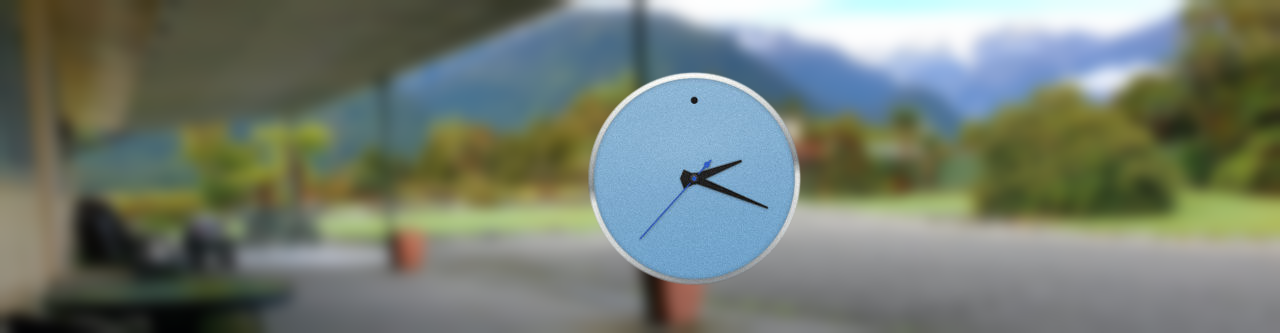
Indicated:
h=2 m=18 s=37
